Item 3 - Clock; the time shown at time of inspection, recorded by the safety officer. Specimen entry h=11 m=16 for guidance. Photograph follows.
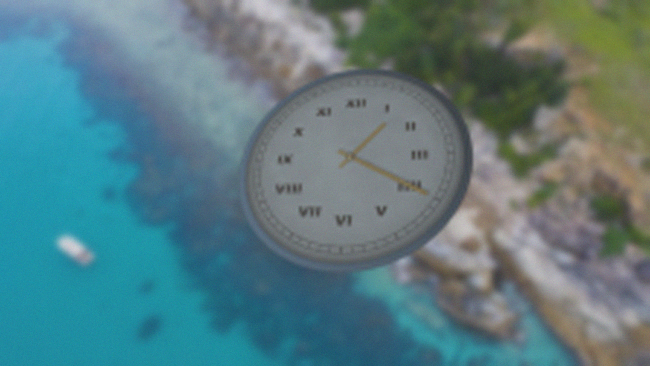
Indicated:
h=1 m=20
